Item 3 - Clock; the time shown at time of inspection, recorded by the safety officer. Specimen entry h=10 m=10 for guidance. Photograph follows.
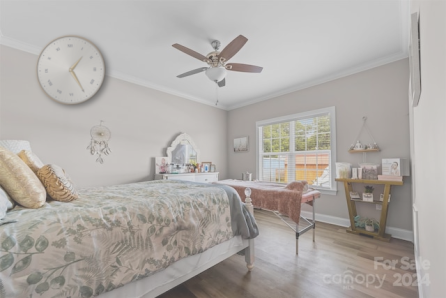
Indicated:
h=1 m=25
